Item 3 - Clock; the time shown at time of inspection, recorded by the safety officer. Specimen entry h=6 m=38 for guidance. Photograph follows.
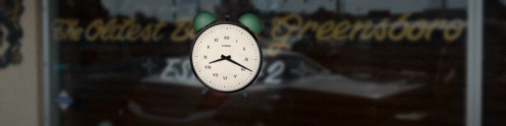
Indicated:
h=8 m=19
